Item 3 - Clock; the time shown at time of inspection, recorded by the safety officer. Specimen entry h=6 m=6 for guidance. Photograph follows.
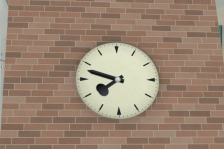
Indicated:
h=7 m=48
